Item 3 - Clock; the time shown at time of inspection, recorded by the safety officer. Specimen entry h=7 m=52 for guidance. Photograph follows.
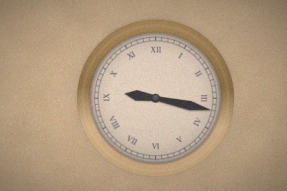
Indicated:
h=9 m=17
